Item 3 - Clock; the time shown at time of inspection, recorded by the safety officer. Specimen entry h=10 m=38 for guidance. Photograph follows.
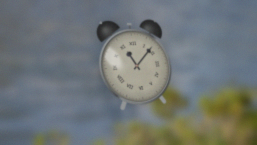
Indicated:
h=11 m=8
